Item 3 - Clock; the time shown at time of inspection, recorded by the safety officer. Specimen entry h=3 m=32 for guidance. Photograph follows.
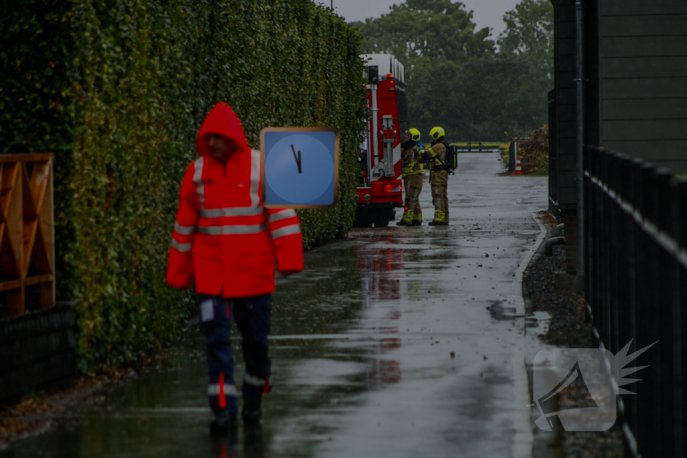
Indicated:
h=11 m=57
